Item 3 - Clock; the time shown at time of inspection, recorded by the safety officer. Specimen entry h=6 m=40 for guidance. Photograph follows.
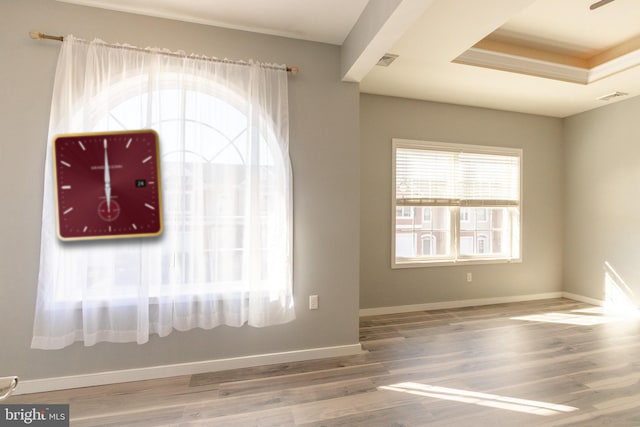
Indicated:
h=6 m=0
